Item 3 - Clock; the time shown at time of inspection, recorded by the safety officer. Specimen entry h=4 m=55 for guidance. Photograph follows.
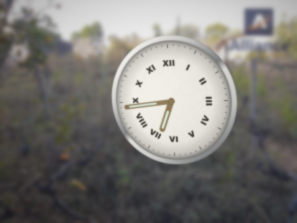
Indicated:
h=6 m=44
